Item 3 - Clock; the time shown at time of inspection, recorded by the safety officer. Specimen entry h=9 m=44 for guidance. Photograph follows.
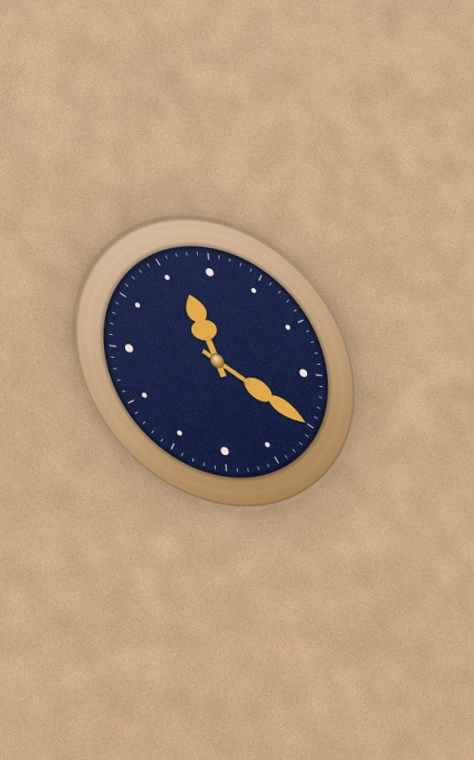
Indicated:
h=11 m=20
